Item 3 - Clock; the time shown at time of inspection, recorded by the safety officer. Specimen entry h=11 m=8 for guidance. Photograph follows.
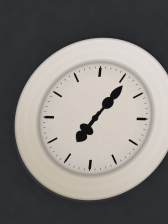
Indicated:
h=7 m=6
